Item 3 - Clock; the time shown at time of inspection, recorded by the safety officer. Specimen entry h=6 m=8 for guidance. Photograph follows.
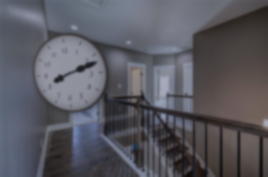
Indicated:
h=8 m=12
